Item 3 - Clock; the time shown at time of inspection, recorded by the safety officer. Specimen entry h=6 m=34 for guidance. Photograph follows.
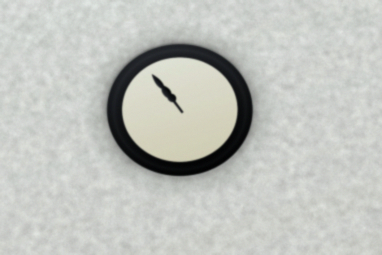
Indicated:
h=10 m=54
